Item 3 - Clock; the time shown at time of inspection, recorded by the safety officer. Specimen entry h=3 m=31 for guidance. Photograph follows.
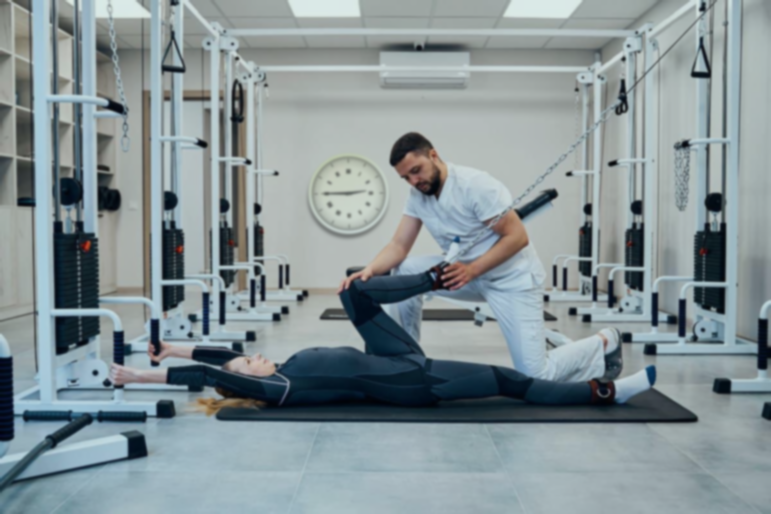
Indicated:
h=2 m=45
